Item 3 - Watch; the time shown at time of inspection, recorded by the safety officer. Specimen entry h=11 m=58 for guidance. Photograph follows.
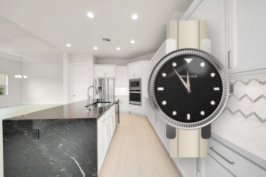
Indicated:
h=11 m=54
